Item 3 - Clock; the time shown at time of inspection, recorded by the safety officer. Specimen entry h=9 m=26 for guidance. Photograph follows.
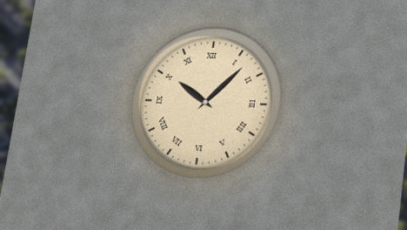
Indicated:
h=10 m=7
